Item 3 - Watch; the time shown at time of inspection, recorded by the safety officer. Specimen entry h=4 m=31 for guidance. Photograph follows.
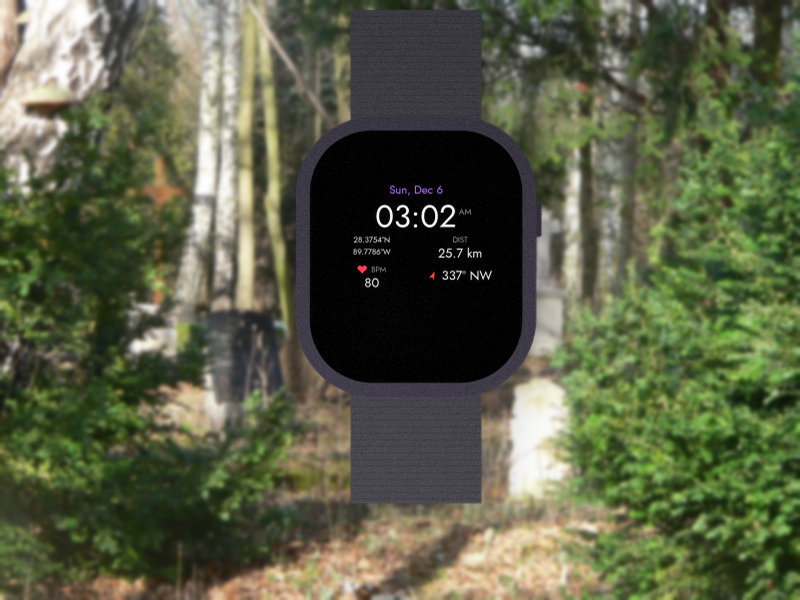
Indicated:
h=3 m=2
